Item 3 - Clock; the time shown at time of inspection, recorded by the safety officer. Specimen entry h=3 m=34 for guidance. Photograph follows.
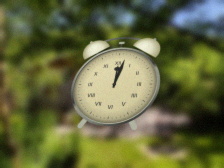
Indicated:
h=12 m=2
